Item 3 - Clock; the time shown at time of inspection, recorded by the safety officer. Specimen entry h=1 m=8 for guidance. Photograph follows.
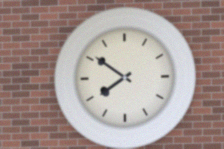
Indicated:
h=7 m=51
